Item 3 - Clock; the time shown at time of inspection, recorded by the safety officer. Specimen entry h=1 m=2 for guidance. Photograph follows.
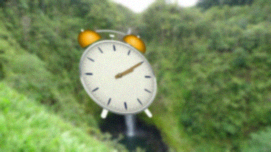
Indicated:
h=2 m=10
